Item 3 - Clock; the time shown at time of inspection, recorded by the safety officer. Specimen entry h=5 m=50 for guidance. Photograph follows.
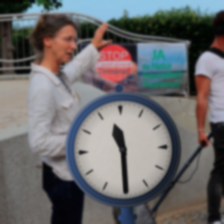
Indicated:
h=11 m=30
